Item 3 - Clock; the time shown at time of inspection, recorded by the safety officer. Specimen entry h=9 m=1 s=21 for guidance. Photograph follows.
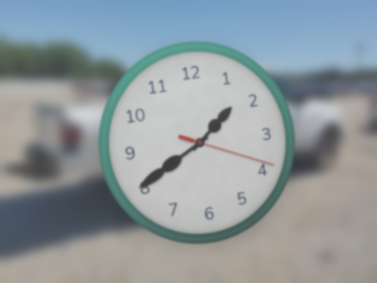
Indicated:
h=1 m=40 s=19
